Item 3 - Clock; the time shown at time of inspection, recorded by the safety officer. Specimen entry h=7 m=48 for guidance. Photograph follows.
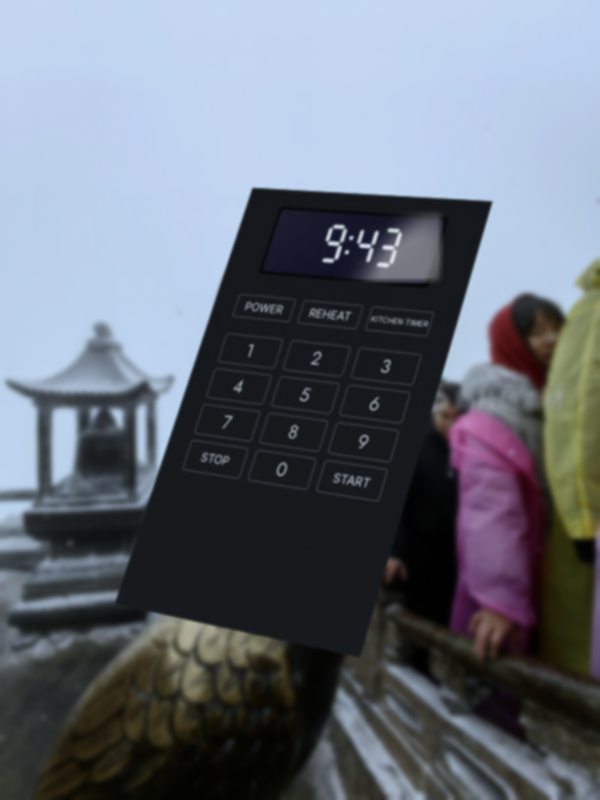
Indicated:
h=9 m=43
